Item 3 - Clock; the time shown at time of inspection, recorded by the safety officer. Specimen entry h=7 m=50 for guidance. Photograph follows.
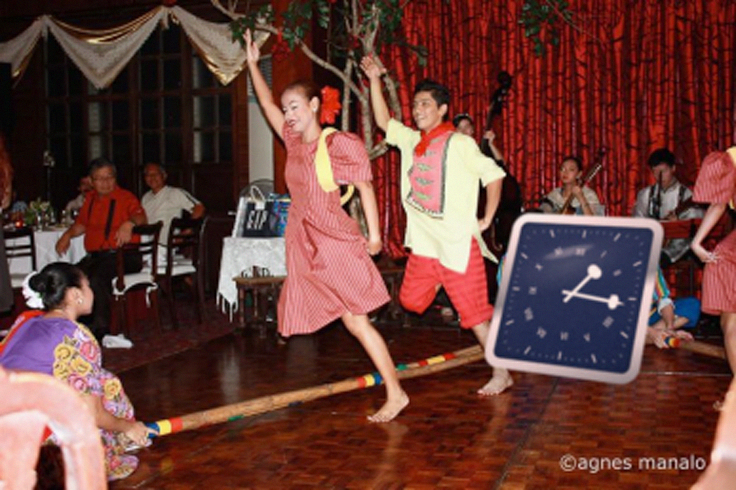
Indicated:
h=1 m=16
